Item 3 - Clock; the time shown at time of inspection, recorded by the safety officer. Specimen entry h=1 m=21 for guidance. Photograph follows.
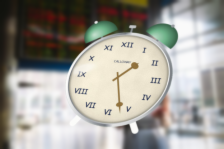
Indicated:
h=1 m=27
